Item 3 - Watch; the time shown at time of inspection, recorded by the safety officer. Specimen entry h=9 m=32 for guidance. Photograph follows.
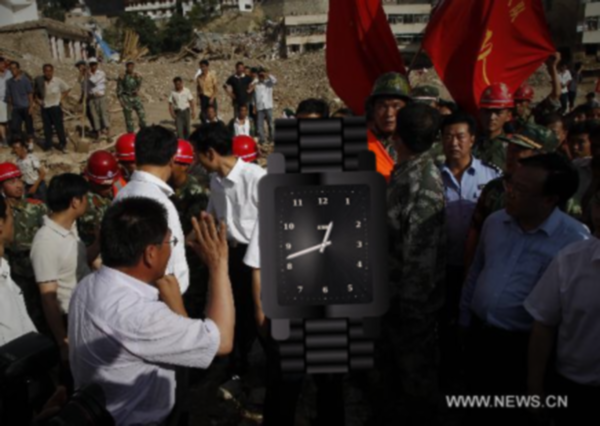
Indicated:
h=12 m=42
